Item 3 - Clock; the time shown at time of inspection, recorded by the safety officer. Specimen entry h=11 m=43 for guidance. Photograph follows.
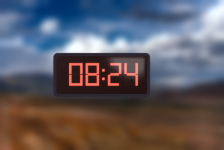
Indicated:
h=8 m=24
